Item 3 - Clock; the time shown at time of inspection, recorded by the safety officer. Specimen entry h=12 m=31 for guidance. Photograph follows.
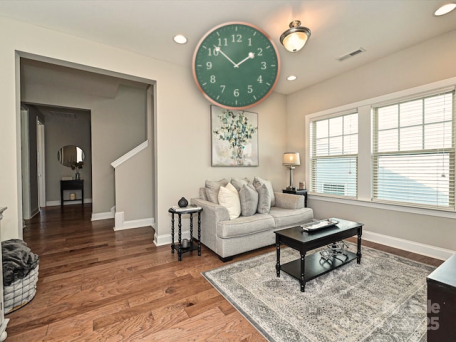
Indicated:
h=1 m=52
